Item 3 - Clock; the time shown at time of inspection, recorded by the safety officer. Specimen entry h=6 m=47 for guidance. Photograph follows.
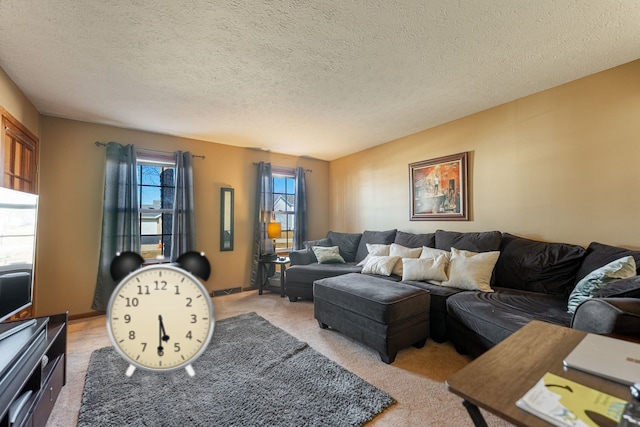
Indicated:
h=5 m=30
